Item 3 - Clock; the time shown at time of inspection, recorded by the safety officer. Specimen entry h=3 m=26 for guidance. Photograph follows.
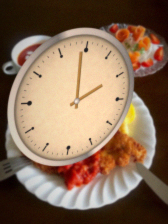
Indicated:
h=1 m=59
